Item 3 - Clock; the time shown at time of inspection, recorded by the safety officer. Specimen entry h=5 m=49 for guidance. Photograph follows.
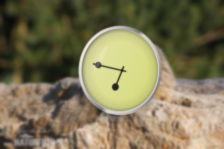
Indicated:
h=6 m=47
